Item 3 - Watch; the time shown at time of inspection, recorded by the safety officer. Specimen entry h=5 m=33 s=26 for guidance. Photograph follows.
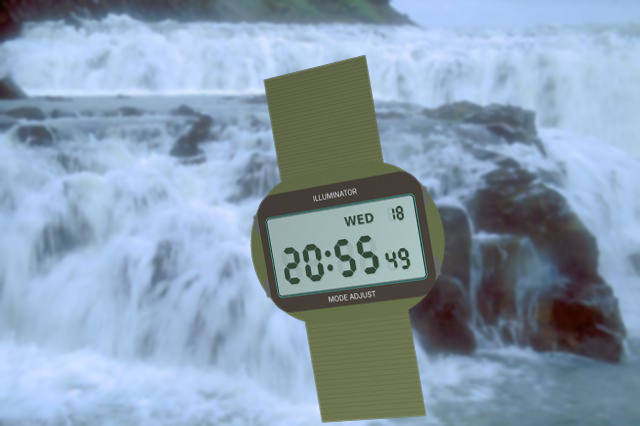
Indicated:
h=20 m=55 s=49
